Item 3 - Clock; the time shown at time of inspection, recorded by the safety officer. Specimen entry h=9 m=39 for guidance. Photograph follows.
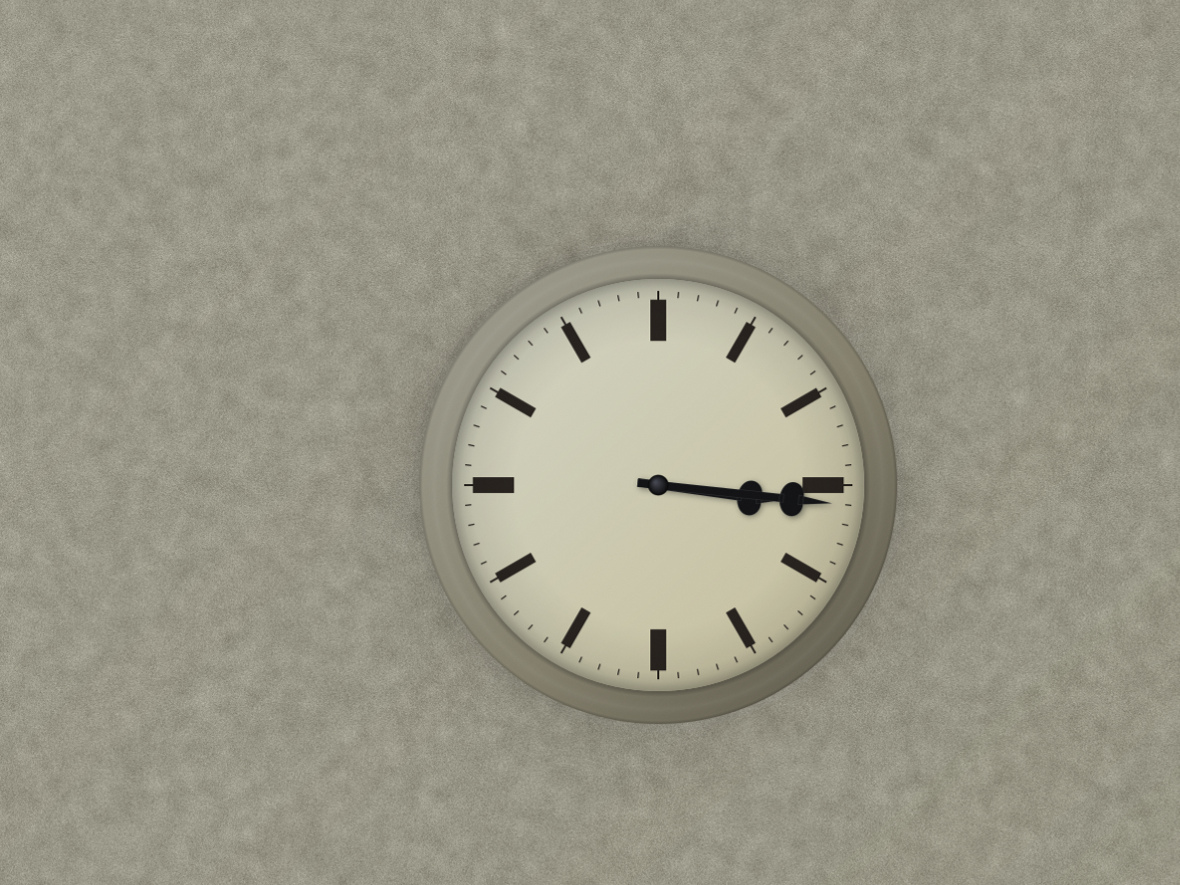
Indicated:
h=3 m=16
